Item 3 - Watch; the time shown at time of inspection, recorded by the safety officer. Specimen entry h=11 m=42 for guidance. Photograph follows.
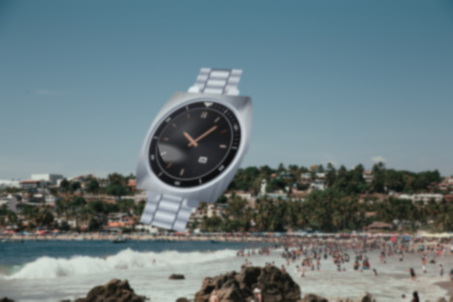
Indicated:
h=10 m=7
